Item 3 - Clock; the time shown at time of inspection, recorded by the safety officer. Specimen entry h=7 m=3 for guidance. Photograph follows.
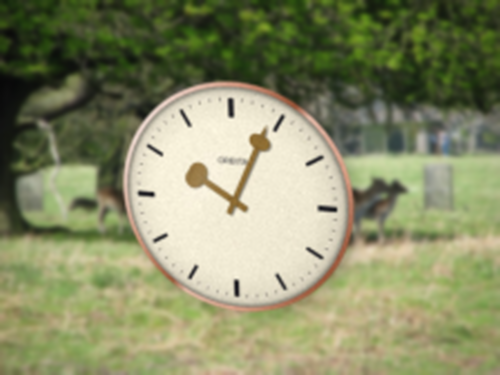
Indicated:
h=10 m=4
